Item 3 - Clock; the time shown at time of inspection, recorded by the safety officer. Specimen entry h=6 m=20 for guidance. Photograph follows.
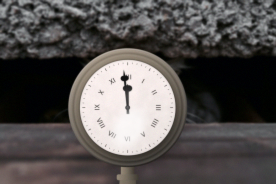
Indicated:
h=11 m=59
